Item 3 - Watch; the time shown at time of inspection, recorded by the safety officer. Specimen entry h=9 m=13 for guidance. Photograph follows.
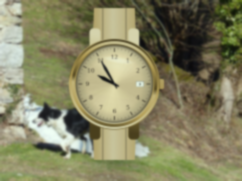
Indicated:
h=9 m=55
